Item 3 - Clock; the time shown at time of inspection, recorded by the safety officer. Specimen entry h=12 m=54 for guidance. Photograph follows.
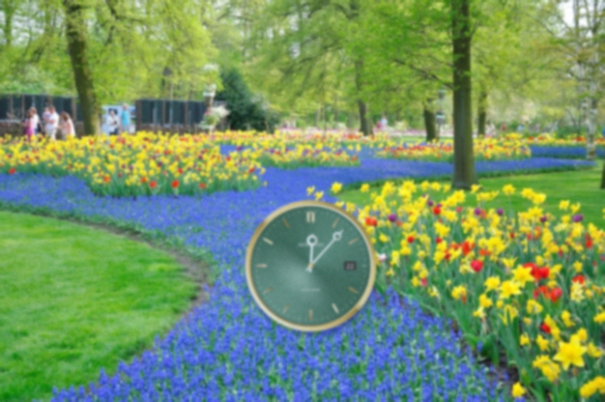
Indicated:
h=12 m=7
